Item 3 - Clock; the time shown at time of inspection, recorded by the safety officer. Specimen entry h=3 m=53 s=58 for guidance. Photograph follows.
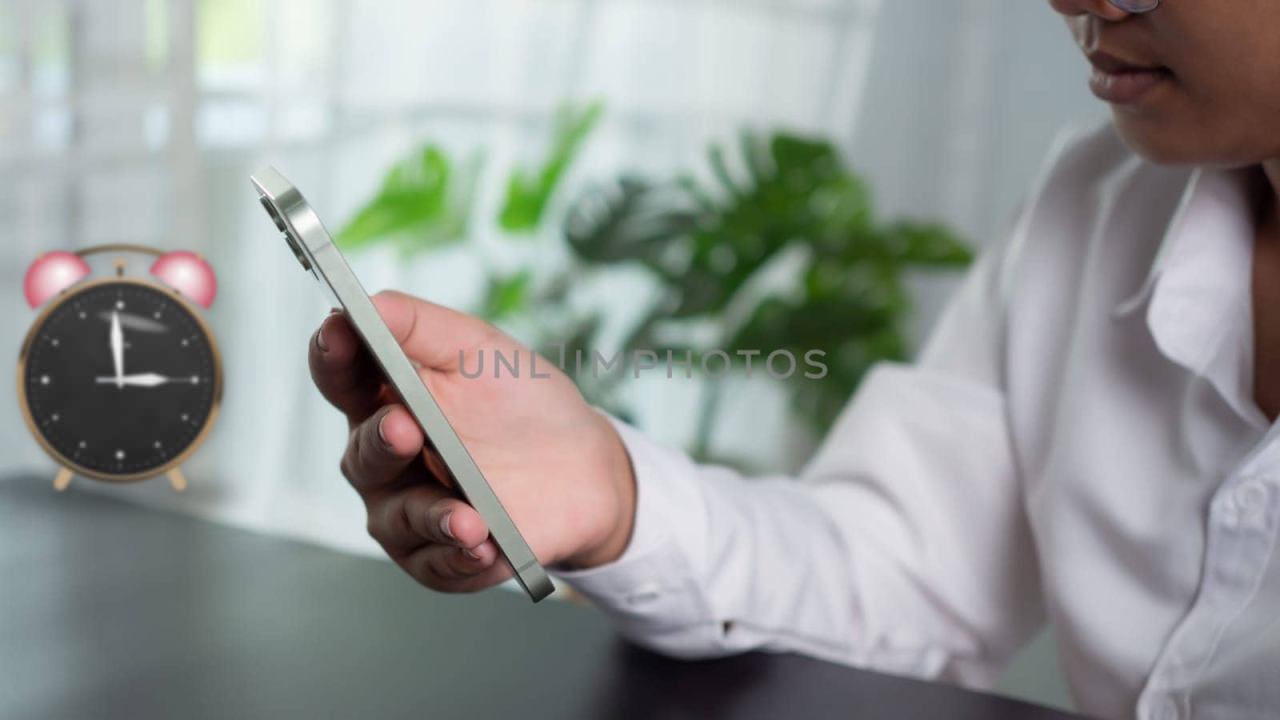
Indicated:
h=2 m=59 s=15
